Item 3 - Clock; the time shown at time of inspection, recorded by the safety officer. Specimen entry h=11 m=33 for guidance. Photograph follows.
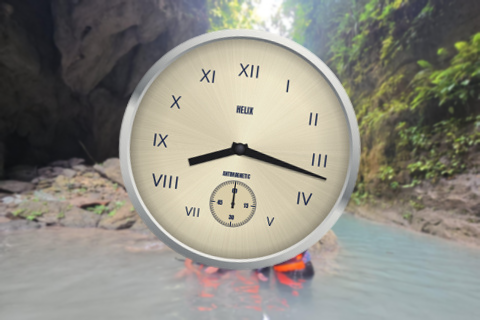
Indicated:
h=8 m=17
